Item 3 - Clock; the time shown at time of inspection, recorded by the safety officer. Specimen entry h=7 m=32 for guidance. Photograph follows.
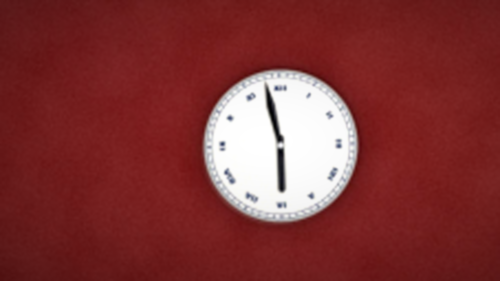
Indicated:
h=5 m=58
